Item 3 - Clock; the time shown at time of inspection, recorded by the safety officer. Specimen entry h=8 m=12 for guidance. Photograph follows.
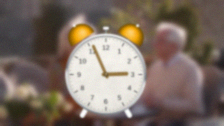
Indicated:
h=2 m=56
